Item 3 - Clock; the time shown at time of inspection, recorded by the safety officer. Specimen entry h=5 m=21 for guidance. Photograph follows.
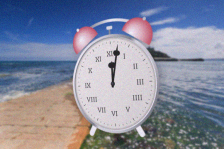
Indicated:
h=12 m=2
